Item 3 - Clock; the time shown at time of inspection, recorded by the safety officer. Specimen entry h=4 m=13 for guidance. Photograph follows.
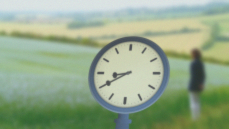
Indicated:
h=8 m=40
